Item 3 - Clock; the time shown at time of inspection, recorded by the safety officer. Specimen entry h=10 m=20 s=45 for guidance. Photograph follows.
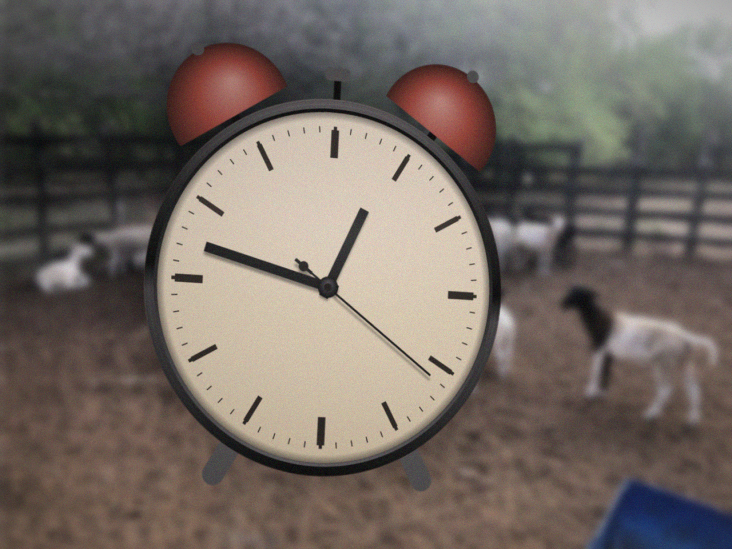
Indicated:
h=12 m=47 s=21
